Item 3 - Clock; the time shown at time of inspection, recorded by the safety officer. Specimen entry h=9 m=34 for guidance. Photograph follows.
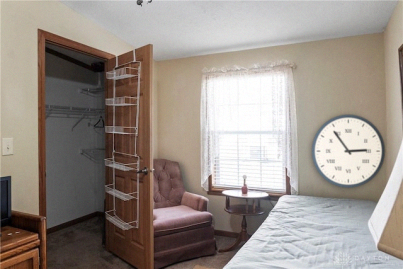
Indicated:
h=2 m=54
